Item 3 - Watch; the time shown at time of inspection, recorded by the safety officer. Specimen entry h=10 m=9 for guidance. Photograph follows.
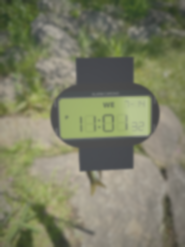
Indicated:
h=11 m=1
